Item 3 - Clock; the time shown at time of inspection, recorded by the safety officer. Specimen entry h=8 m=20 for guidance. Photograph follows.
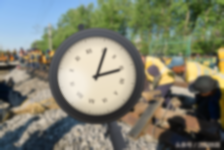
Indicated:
h=3 m=6
